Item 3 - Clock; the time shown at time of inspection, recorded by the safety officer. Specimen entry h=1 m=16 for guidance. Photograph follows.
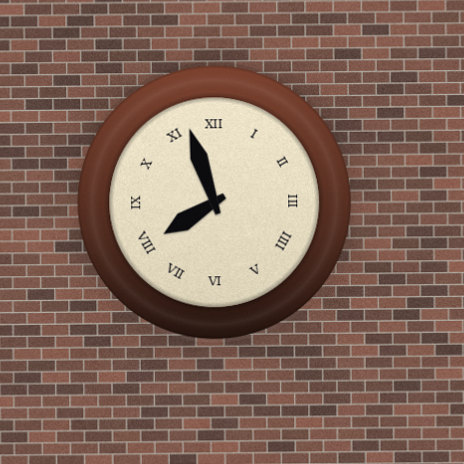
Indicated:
h=7 m=57
